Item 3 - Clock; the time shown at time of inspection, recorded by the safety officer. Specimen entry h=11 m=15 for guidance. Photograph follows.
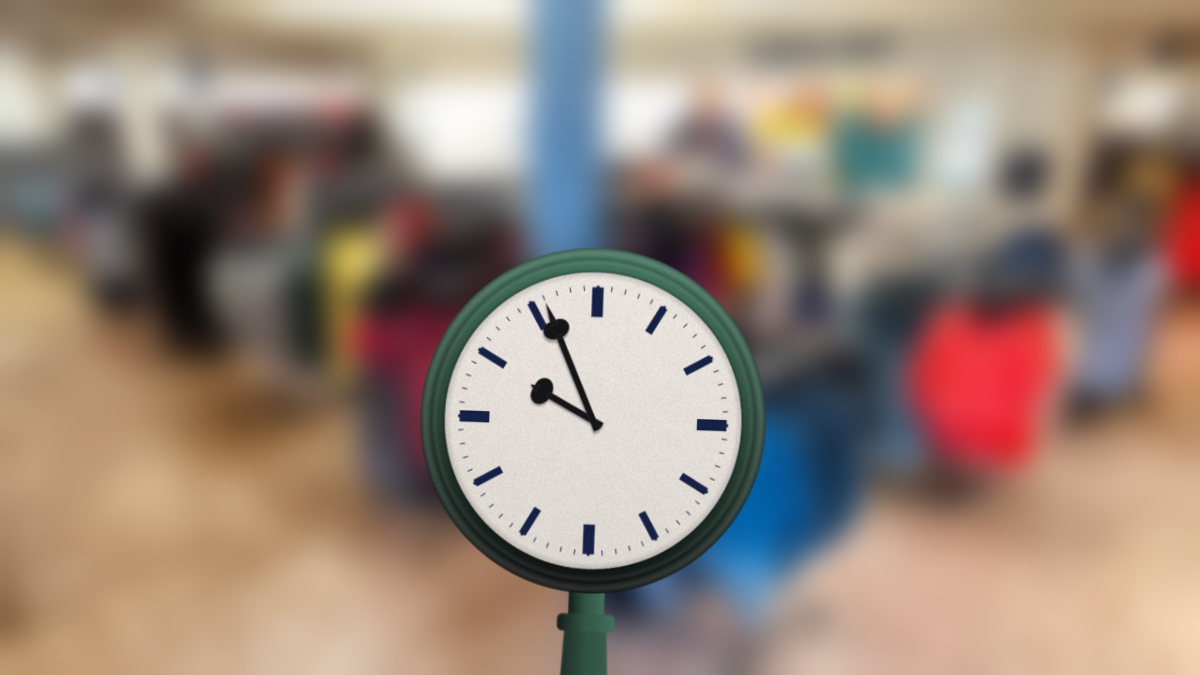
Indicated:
h=9 m=56
